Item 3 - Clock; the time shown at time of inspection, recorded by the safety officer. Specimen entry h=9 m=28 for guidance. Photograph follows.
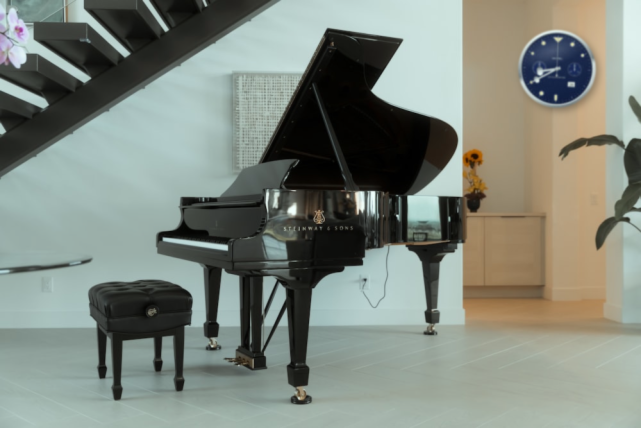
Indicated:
h=8 m=40
